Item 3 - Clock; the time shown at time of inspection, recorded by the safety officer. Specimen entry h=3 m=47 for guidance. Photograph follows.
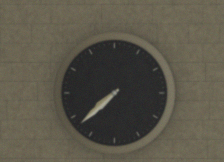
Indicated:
h=7 m=38
